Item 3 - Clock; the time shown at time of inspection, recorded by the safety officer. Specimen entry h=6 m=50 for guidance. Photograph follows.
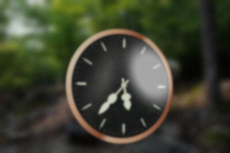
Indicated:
h=5 m=37
